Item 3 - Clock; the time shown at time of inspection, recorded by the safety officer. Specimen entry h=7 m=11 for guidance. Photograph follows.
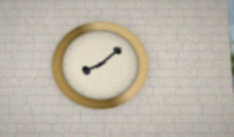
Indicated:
h=8 m=8
